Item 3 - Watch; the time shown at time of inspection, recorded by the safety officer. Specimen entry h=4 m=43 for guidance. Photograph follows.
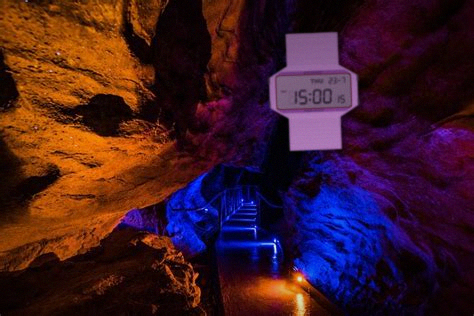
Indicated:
h=15 m=0
